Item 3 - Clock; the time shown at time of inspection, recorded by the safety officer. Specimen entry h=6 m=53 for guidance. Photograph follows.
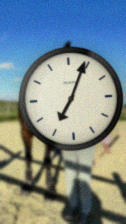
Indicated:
h=7 m=4
